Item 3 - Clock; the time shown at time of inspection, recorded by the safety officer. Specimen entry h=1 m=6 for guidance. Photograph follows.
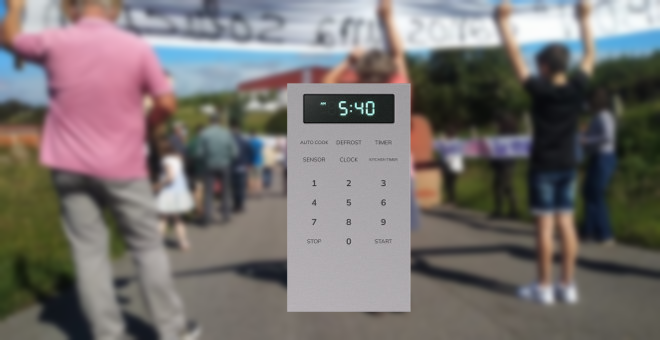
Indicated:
h=5 m=40
